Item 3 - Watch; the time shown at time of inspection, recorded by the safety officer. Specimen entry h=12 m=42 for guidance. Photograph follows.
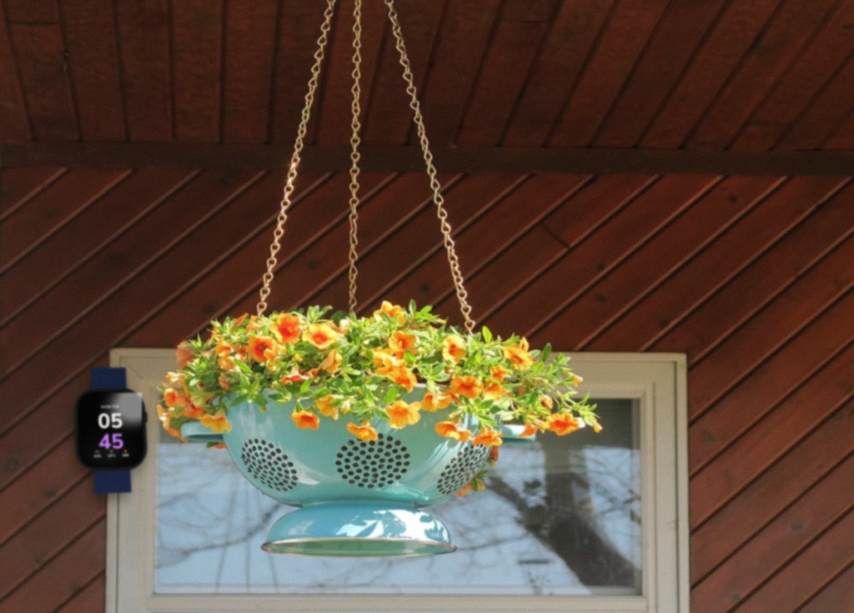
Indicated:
h=5 m=45
